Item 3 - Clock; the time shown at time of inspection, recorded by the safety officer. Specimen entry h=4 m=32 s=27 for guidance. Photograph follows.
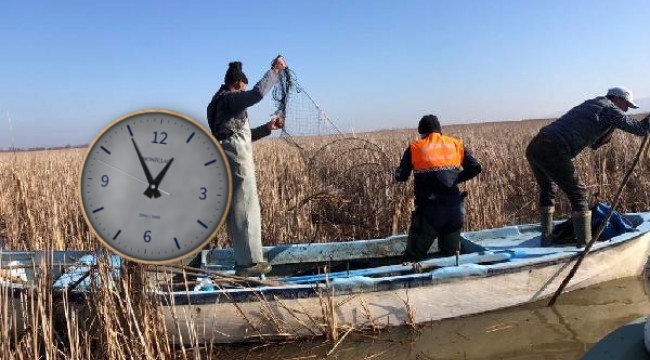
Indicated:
h=12 m=54 s=48
